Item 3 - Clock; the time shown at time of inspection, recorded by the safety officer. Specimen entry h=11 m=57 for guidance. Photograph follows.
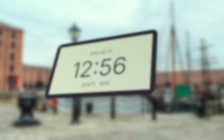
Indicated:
h=12 m=56
